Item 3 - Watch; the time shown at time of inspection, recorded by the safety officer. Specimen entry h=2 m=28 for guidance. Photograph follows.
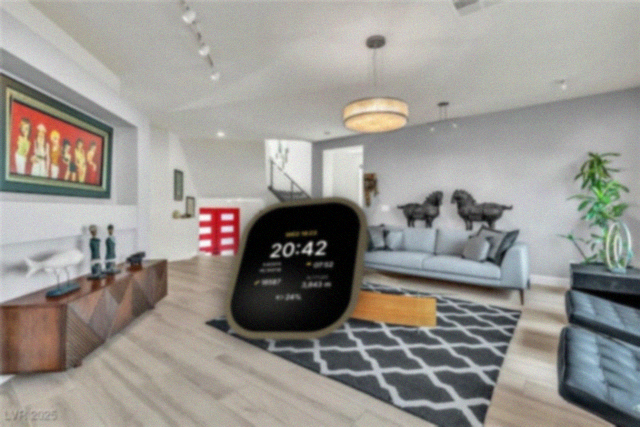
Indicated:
h=20 m=42
